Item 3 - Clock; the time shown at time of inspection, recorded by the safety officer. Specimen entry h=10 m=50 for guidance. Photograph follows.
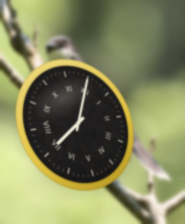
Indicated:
h=7 m=0
